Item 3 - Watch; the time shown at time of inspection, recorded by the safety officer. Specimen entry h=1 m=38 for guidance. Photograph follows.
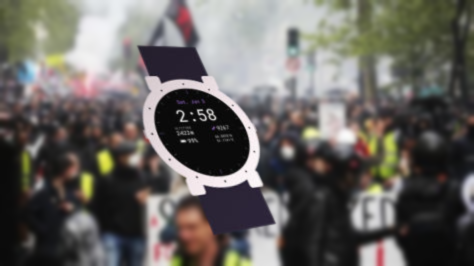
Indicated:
h=2 m=58
